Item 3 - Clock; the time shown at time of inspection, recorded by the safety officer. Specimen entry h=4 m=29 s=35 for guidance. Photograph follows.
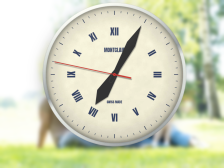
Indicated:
h=7 m=4 s=47
